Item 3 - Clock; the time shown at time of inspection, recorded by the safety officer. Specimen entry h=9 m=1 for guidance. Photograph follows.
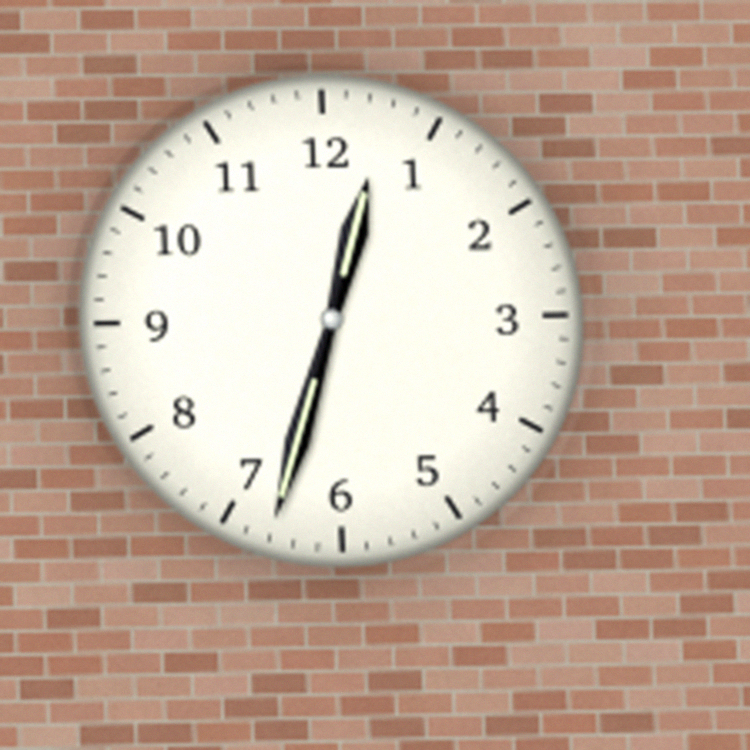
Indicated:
h=12 m=33
